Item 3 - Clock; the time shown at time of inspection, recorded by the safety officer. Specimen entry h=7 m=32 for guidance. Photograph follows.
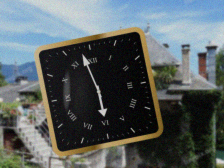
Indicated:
h=5 m=58
